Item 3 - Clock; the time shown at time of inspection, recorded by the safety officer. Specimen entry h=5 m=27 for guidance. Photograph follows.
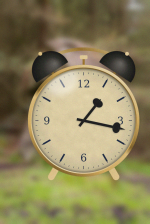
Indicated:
h=1 m=17
